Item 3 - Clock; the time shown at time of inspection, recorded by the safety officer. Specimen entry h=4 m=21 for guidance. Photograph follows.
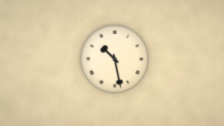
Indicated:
h=10 m=28
